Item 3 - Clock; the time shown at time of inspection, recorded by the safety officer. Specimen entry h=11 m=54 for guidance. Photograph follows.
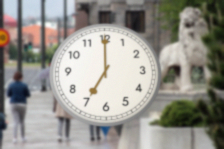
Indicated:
h=7 m=0
